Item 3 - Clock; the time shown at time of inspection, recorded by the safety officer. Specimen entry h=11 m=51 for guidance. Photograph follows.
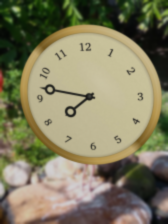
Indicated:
h=7 m=47
